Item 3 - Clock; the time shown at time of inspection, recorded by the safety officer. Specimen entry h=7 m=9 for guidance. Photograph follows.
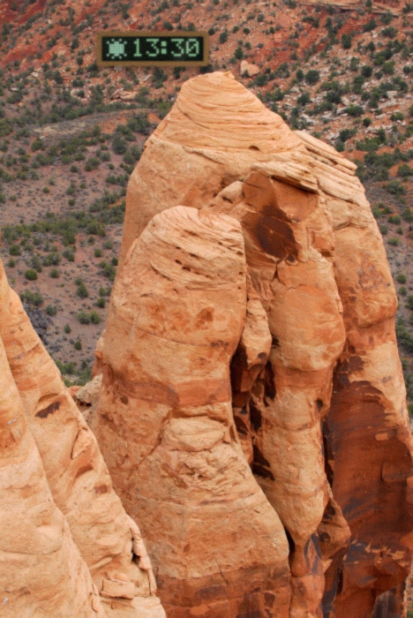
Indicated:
h=13 m=30
